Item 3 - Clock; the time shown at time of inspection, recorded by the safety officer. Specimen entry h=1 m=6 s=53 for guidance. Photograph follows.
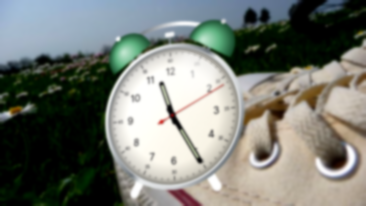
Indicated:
h=11 m=25 s=11
